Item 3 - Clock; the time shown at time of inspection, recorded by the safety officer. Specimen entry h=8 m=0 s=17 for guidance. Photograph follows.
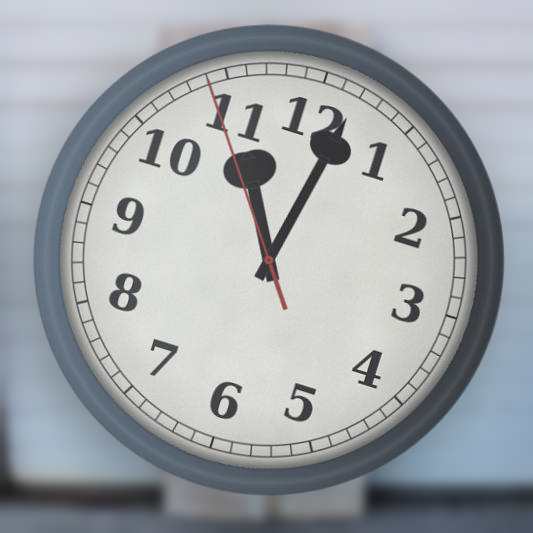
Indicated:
h=11 m=1 s=54
